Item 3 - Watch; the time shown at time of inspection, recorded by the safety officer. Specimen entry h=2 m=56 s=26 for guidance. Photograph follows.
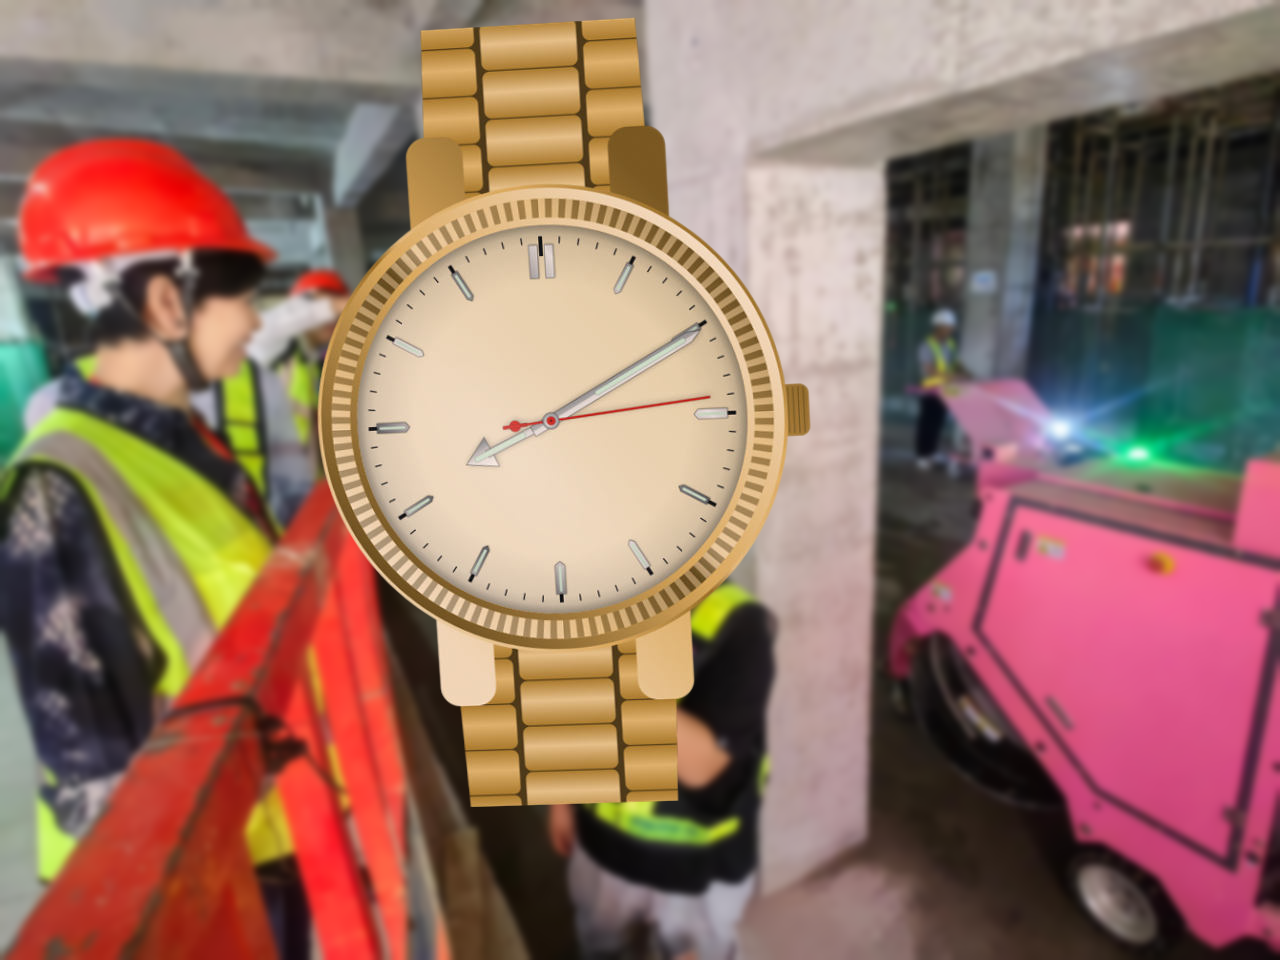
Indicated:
h=8 m=10 s=14
